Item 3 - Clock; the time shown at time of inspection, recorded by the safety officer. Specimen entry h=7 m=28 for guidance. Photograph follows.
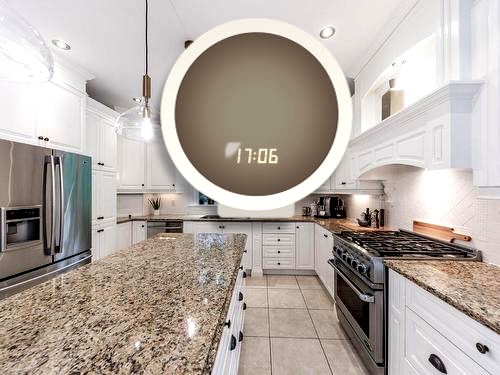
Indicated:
h=17 m=6
